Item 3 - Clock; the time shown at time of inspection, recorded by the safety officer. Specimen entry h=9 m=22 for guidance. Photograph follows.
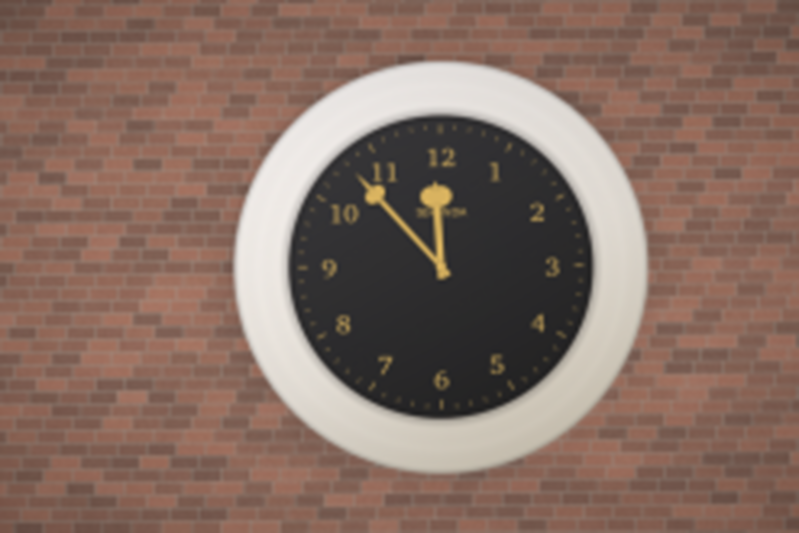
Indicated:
h=11 m=53
